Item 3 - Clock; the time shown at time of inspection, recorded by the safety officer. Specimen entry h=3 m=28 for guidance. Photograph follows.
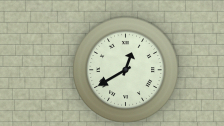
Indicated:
h=12 m=40
